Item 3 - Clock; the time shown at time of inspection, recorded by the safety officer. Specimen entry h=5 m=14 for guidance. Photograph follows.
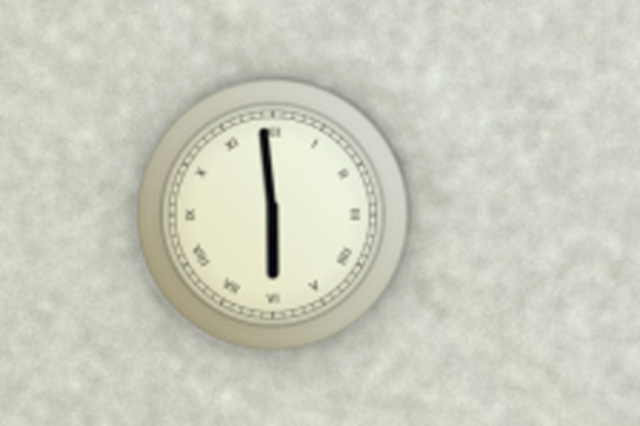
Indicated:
h=5 m=59
